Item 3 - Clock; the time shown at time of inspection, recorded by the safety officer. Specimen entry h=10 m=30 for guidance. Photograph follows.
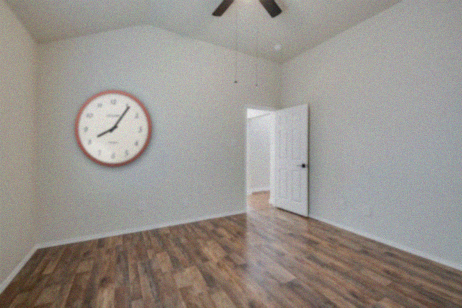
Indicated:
h=8 m=6
